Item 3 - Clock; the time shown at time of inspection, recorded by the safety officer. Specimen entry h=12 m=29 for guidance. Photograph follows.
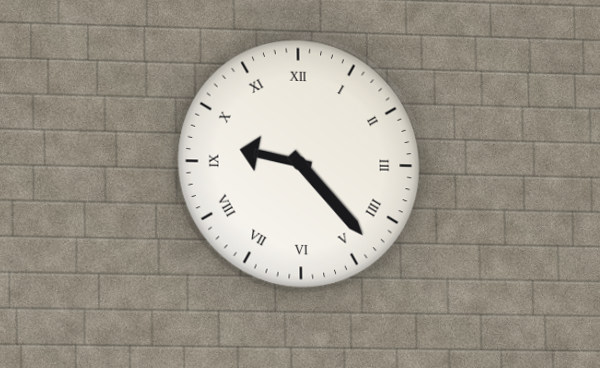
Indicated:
h=9 m=23
